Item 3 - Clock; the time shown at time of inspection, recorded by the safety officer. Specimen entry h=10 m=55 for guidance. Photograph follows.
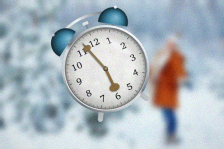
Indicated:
h=5 m=57
